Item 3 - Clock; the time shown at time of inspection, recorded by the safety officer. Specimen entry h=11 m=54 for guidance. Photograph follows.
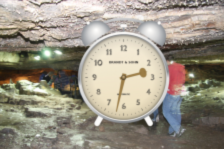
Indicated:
h=2 m=32
